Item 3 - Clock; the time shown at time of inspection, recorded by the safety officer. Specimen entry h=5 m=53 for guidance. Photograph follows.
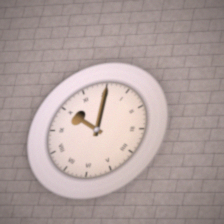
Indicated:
h=10 m=0
